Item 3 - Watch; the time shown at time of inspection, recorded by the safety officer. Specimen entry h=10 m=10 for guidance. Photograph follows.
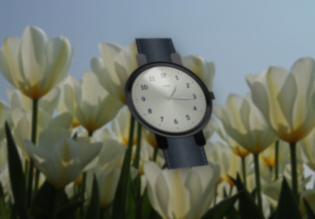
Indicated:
h=1 m=16
